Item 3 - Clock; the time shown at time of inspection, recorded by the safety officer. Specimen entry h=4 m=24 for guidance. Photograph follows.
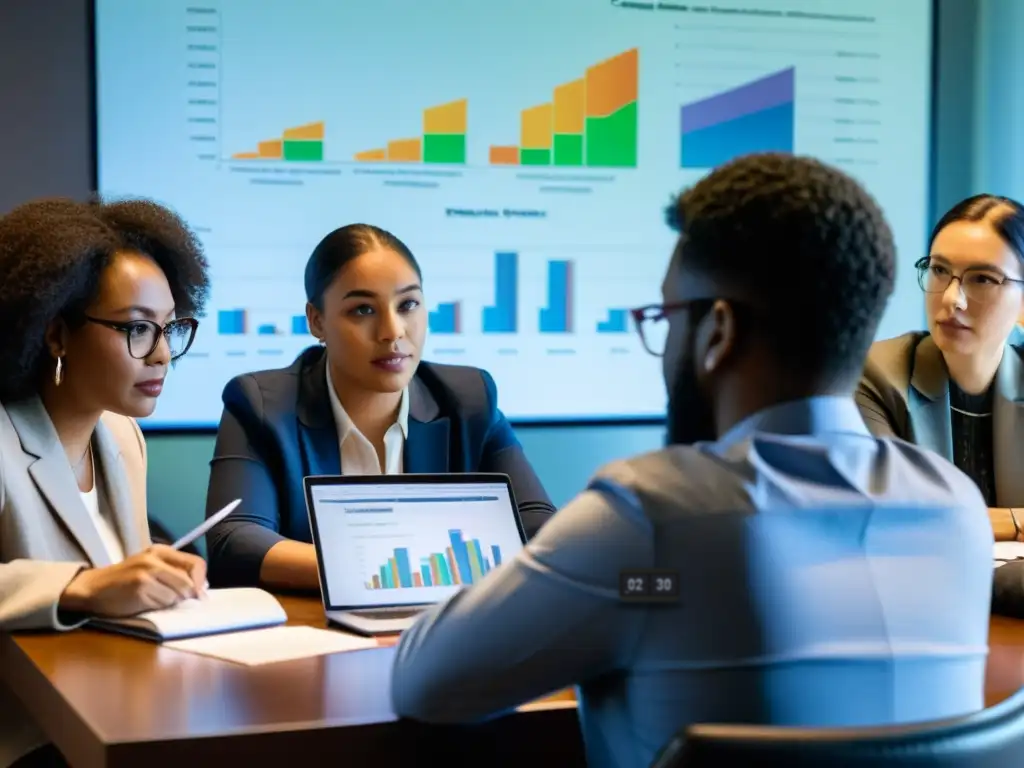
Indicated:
h=2 m=30
